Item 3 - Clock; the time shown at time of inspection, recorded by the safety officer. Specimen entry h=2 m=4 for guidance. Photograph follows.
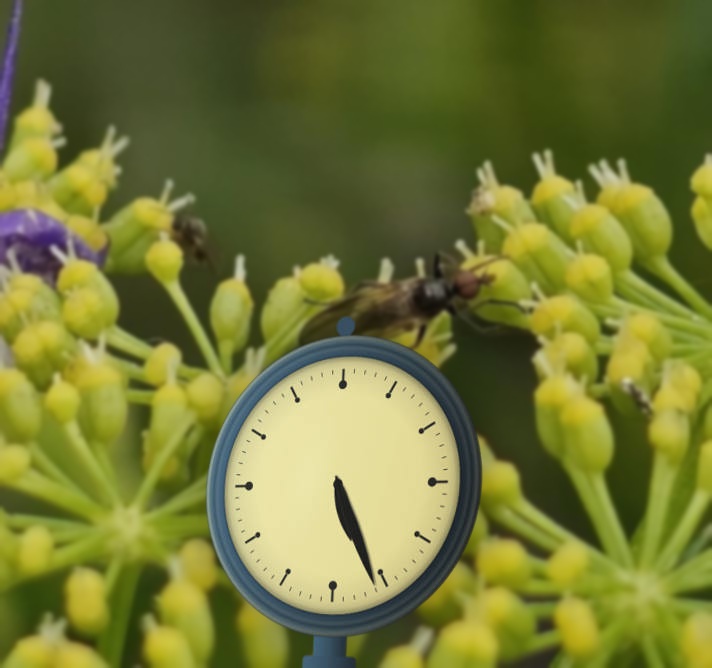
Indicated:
h=5 m=26
